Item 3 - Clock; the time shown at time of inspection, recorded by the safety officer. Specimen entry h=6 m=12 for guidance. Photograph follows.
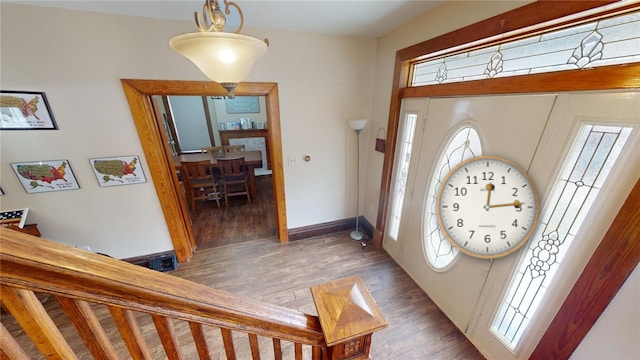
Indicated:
h=12 m=14
